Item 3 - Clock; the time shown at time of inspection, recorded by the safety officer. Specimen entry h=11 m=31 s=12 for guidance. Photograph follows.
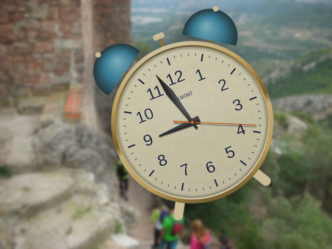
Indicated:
h=8 m=57 s=19
